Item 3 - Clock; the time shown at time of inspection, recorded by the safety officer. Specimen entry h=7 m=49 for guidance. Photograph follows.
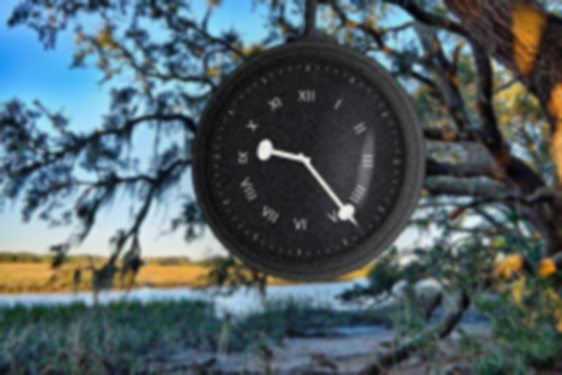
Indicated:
h=9 m=23
